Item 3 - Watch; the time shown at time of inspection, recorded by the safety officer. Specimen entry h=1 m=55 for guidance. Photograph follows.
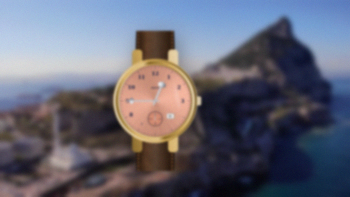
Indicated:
h=12 m=45
